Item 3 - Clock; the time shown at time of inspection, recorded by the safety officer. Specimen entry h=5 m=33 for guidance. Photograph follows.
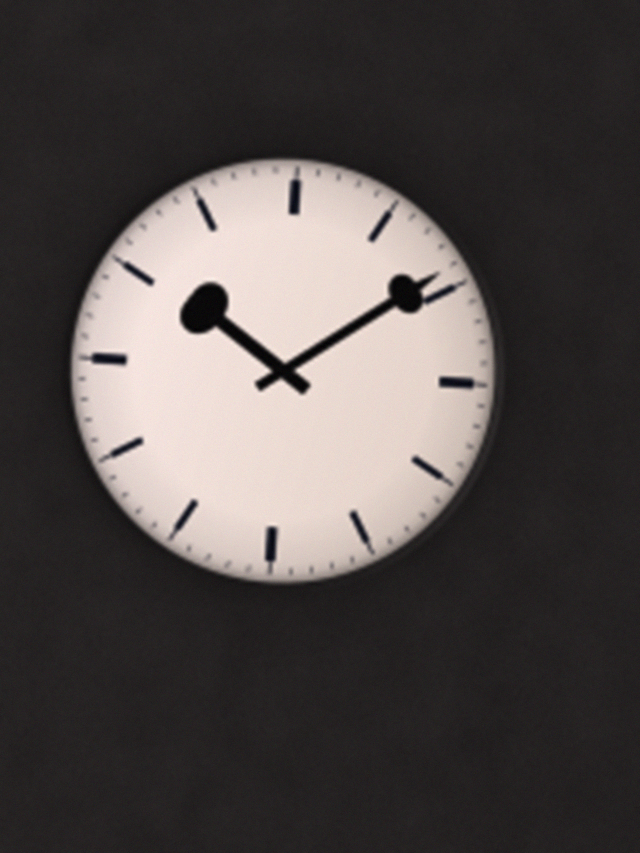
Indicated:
h=10 m=9
